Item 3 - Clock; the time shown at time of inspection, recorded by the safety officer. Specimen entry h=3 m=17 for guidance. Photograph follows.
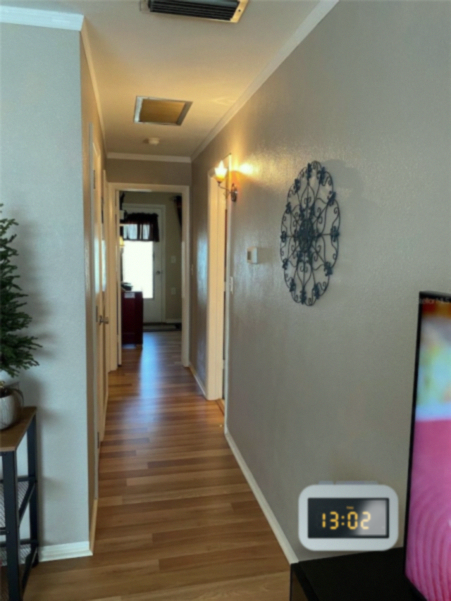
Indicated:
h=13 m=2
